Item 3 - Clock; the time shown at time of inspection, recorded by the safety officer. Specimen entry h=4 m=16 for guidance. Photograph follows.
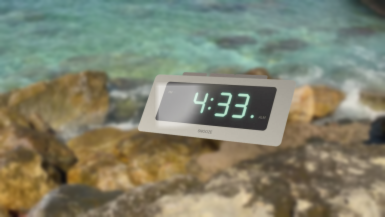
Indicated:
h=4 m=33
